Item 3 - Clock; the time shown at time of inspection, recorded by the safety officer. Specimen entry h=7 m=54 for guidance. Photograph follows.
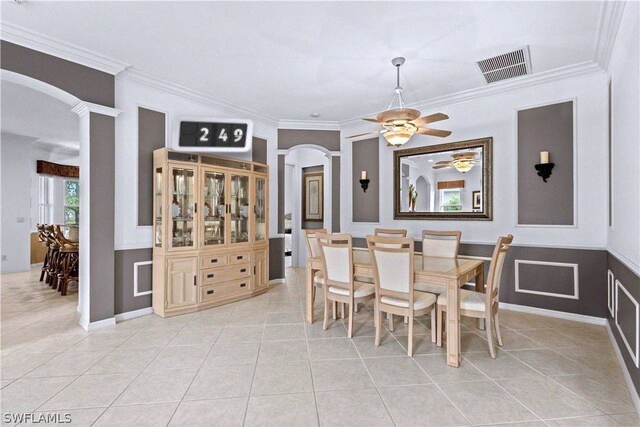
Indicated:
h=2 m=49
